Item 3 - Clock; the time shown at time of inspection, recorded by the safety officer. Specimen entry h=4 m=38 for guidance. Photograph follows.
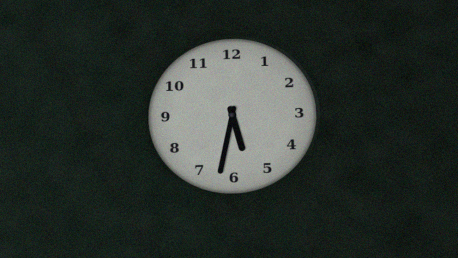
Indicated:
h=5 m=32
